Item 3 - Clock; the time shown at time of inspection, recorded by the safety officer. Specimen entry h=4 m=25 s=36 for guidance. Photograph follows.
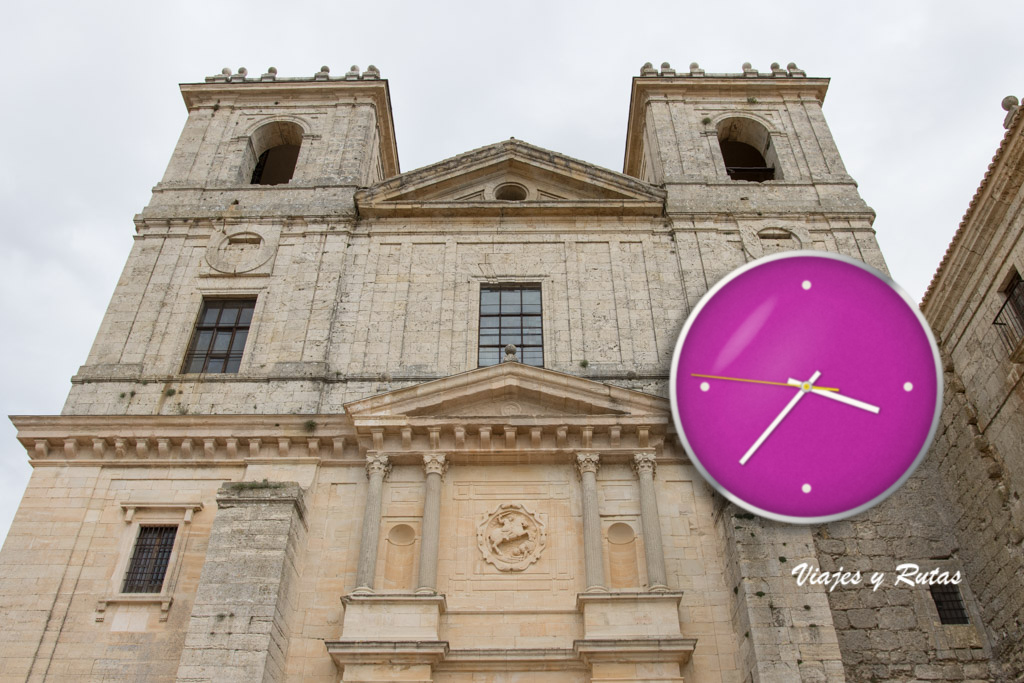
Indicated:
h=3 m=36 s=46
